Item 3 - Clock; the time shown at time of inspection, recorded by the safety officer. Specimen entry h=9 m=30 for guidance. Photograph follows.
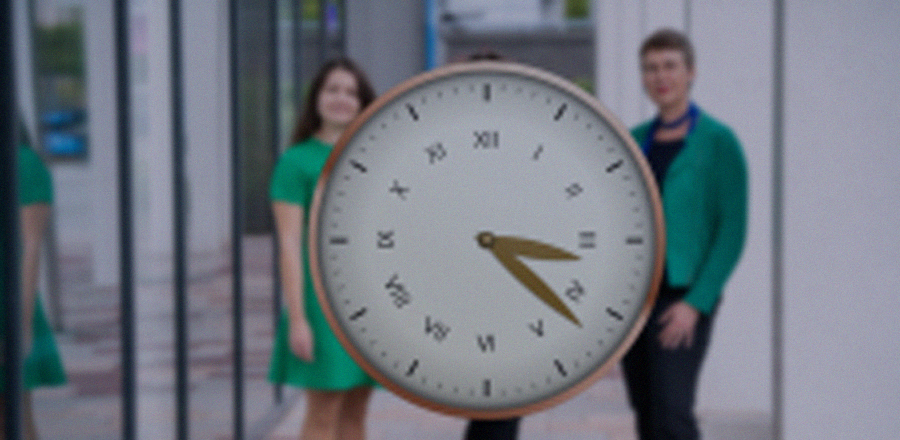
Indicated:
h=3 m=22
